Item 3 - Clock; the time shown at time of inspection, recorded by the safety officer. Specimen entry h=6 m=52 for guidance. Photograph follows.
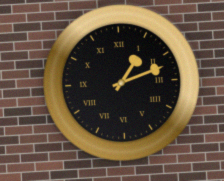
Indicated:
h=1 m=12
